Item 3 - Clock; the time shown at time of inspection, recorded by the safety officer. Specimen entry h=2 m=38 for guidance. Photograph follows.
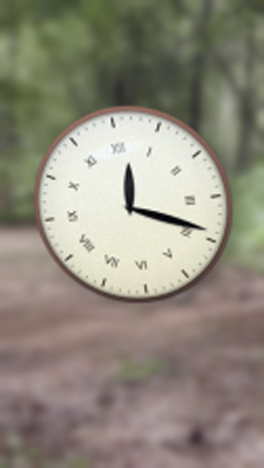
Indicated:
h=12 m=19
